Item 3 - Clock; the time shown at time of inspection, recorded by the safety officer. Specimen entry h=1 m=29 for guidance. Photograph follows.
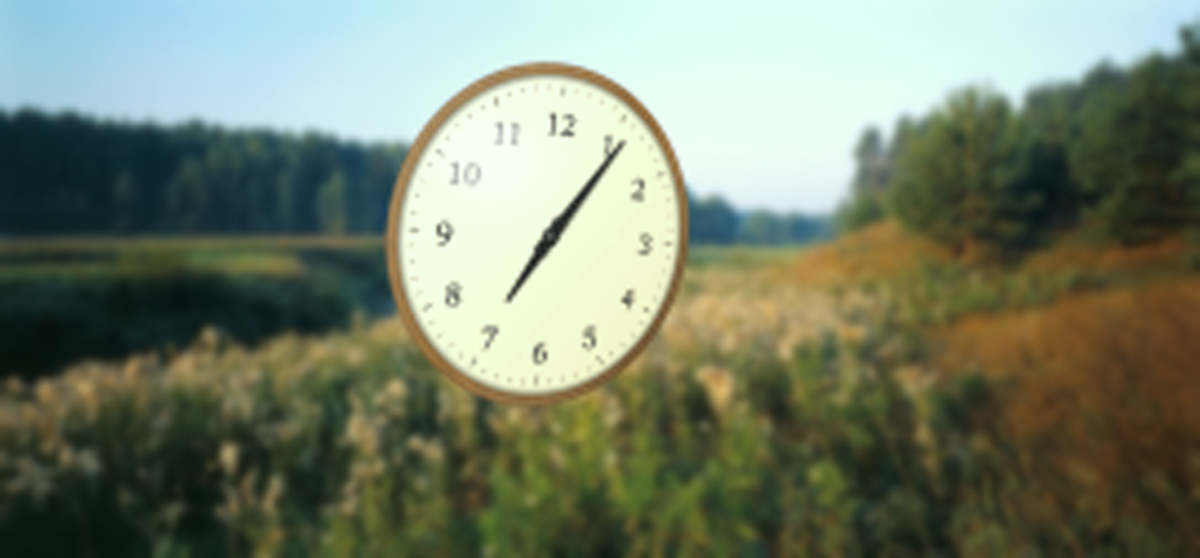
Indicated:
h=7 m=6
